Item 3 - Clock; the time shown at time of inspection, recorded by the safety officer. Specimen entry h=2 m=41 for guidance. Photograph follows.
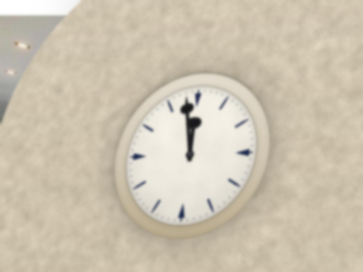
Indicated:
h=11 m=58
